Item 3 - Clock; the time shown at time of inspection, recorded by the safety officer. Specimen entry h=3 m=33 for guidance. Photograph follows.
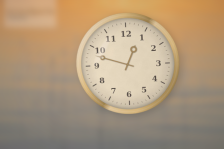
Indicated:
h=12 m=48
